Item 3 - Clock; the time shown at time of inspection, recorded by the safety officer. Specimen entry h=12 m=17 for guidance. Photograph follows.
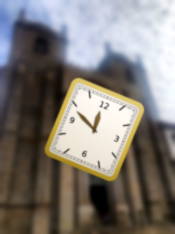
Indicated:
h=11 m=49
